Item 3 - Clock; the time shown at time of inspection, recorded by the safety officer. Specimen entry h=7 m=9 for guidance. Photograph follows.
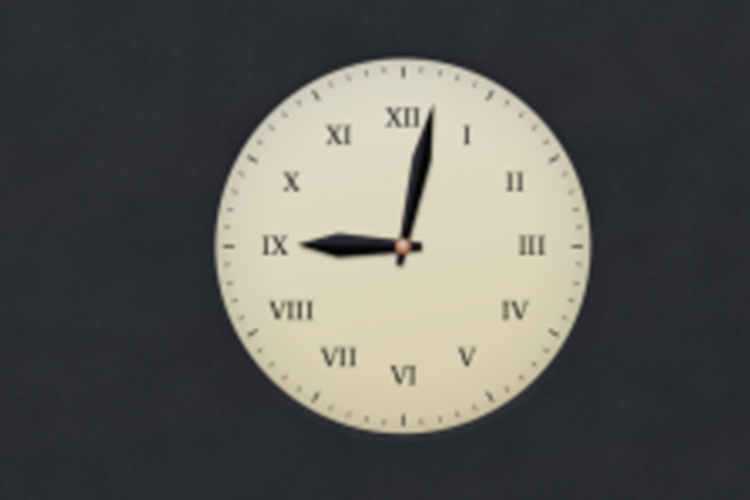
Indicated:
h=9 m=2
